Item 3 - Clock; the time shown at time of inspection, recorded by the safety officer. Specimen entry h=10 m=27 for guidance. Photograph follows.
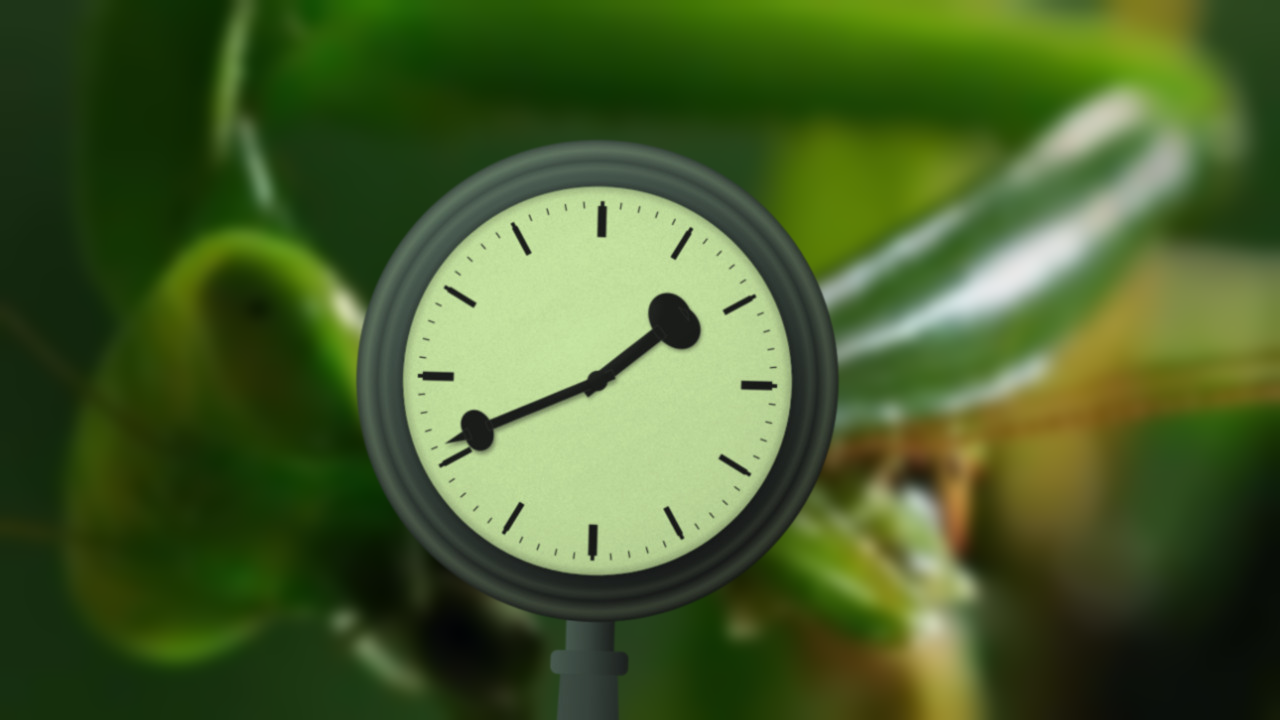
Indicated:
h=1 m=41
